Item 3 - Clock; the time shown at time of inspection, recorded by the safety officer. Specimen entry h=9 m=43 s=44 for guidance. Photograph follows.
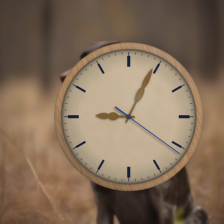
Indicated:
h=9 m=4 s=21
